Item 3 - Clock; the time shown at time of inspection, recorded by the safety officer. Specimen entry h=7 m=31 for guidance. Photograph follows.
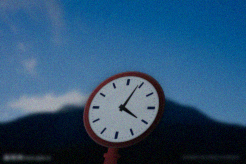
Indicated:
h=4 m=4
